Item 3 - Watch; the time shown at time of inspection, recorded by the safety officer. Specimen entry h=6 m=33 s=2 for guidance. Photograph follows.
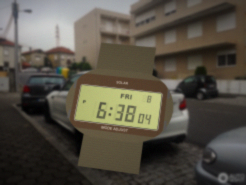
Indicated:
h=6 m=38 s=4
